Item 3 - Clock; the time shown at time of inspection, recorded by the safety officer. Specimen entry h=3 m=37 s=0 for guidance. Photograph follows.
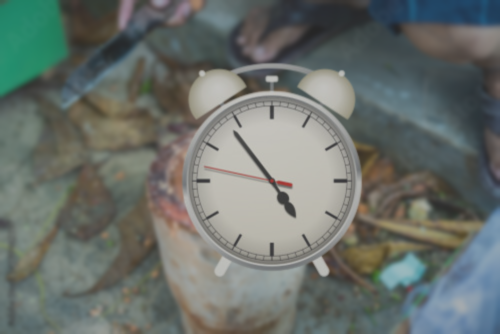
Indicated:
h=4 m=53 s=47
